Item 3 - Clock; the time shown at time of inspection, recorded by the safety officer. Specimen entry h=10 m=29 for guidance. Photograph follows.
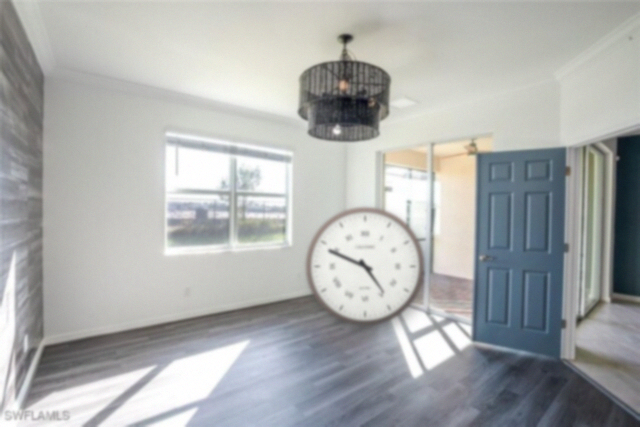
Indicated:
h=4 m=49
